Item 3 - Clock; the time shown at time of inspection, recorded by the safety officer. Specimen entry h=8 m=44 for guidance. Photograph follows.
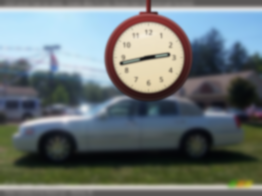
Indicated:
h=2 m=43
